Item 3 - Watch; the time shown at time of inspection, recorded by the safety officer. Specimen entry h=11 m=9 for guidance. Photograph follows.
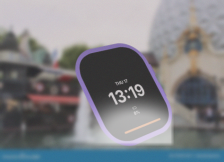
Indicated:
h=13 m=19
